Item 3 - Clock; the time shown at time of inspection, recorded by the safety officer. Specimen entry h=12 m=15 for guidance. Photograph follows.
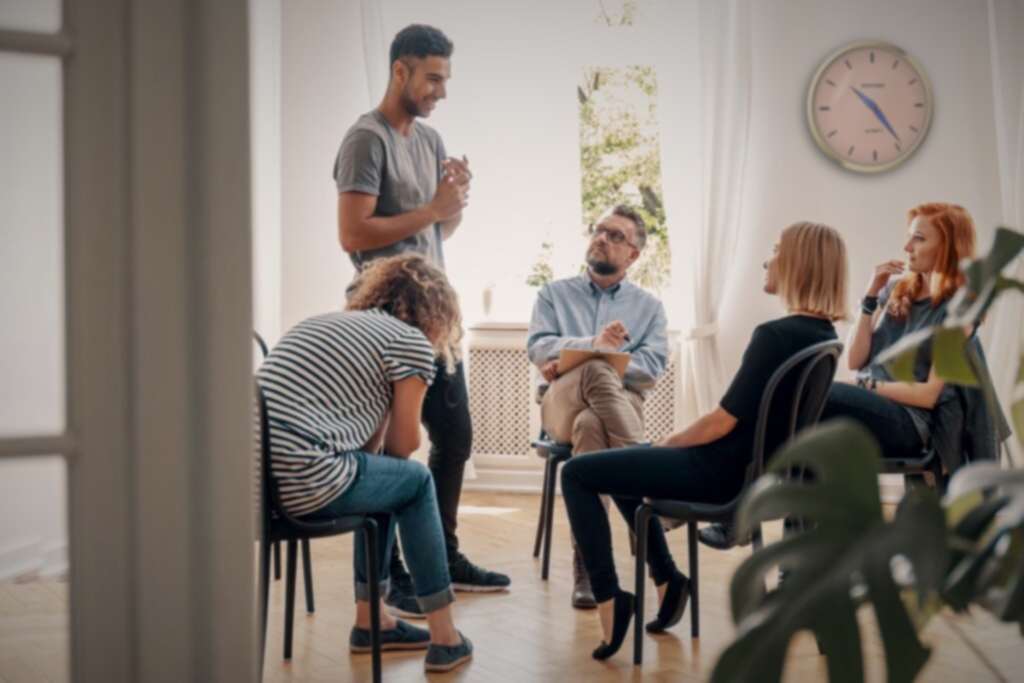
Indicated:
h=10 m=24
